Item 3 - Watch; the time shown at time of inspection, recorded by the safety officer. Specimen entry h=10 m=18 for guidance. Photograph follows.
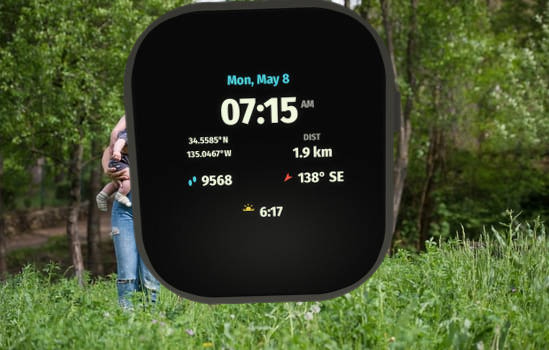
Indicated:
h=7 m=15
